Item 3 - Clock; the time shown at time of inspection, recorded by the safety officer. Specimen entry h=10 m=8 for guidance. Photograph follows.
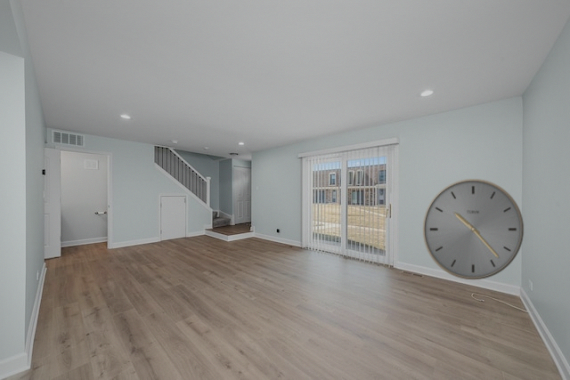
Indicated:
h=10 m=23
